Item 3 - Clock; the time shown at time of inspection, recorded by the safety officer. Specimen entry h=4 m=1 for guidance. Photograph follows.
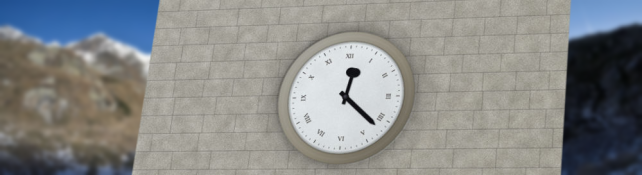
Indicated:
h=12 m=22
